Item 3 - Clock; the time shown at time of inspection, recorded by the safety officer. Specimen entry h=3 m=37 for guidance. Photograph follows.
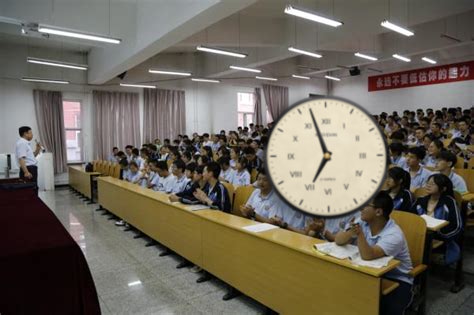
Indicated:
h=6 m=57
